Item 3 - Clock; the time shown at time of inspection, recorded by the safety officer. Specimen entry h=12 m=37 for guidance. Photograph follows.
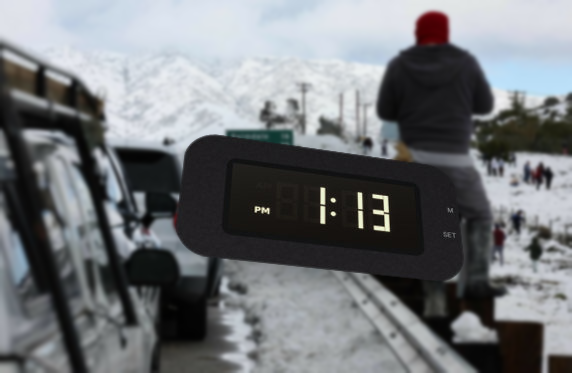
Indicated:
h=1 m=13
